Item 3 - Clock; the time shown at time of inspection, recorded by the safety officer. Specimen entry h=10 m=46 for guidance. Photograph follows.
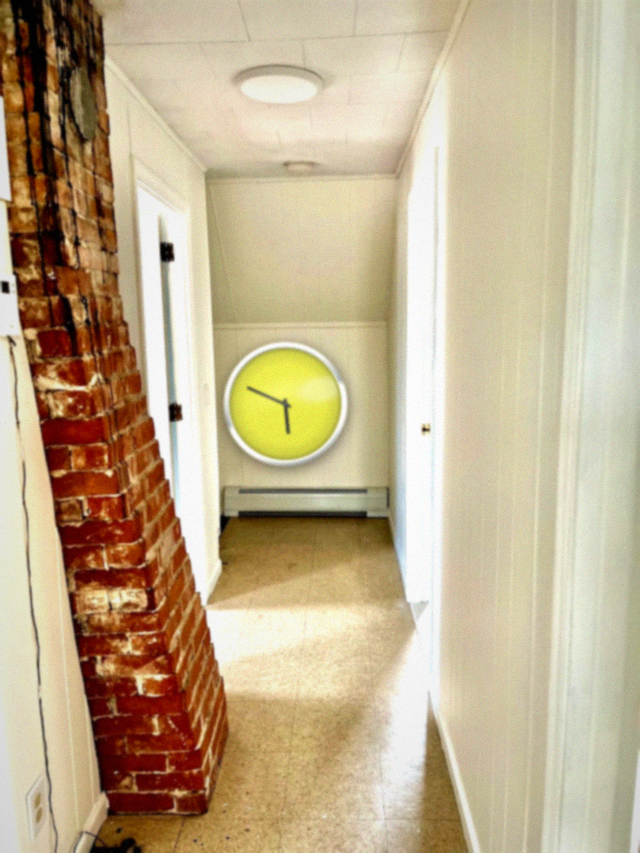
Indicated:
h=5 m=49
